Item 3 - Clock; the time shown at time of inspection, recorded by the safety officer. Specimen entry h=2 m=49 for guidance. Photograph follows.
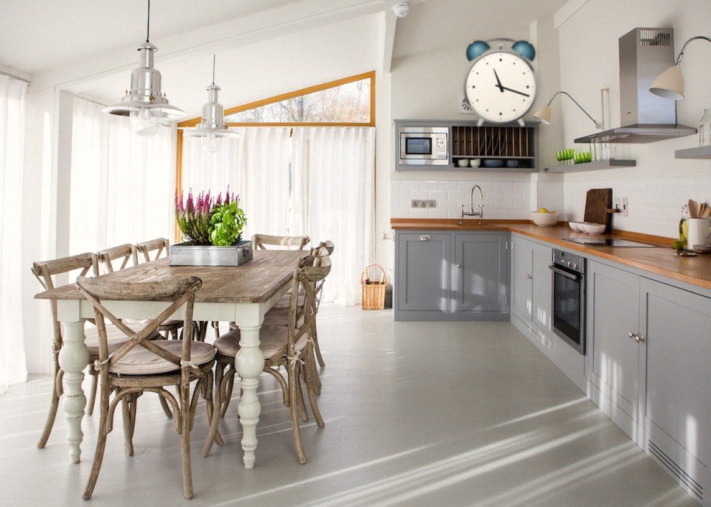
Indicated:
h=11 m=18
